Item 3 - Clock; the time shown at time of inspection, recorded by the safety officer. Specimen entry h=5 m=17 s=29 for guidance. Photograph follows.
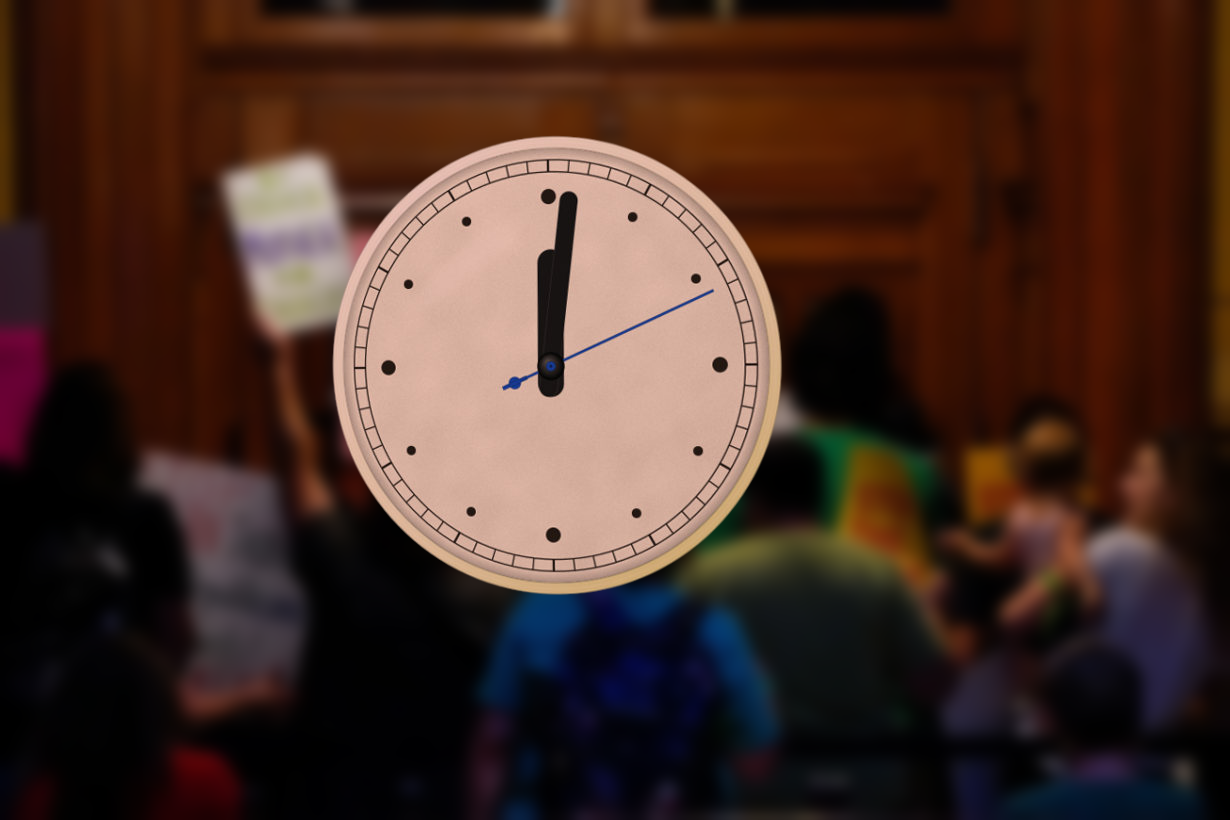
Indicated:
h=12 m=1 s=11
